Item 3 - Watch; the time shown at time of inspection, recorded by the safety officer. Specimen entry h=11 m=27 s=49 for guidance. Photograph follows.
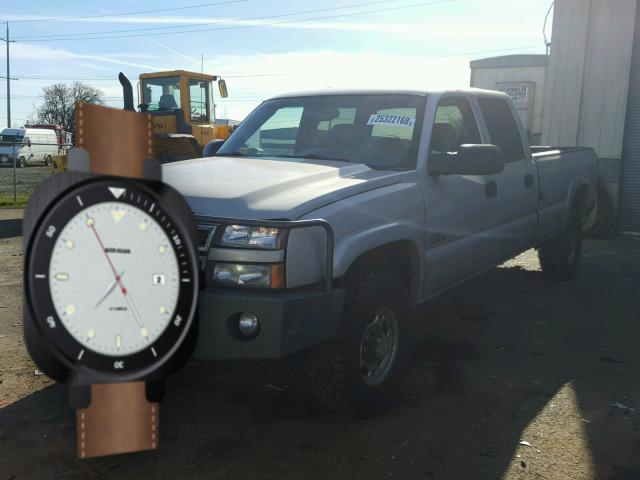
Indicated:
h=7 m=24 s=55
